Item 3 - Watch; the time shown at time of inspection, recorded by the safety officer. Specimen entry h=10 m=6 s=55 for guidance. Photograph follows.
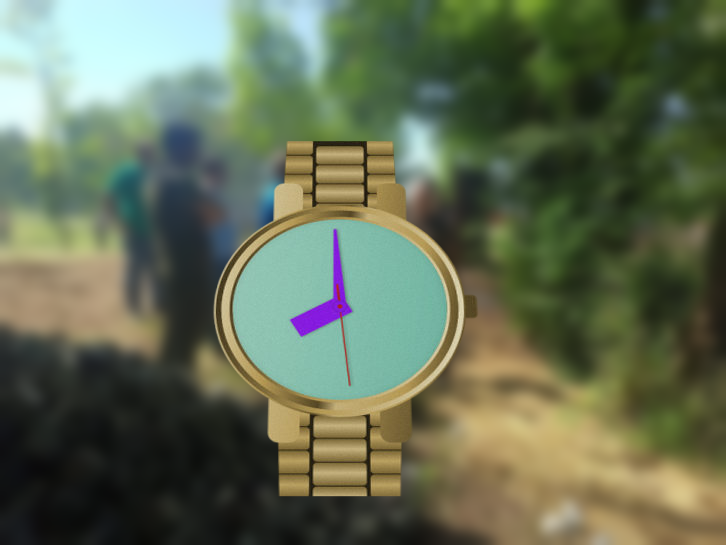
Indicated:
h=7 m=59 s=29
